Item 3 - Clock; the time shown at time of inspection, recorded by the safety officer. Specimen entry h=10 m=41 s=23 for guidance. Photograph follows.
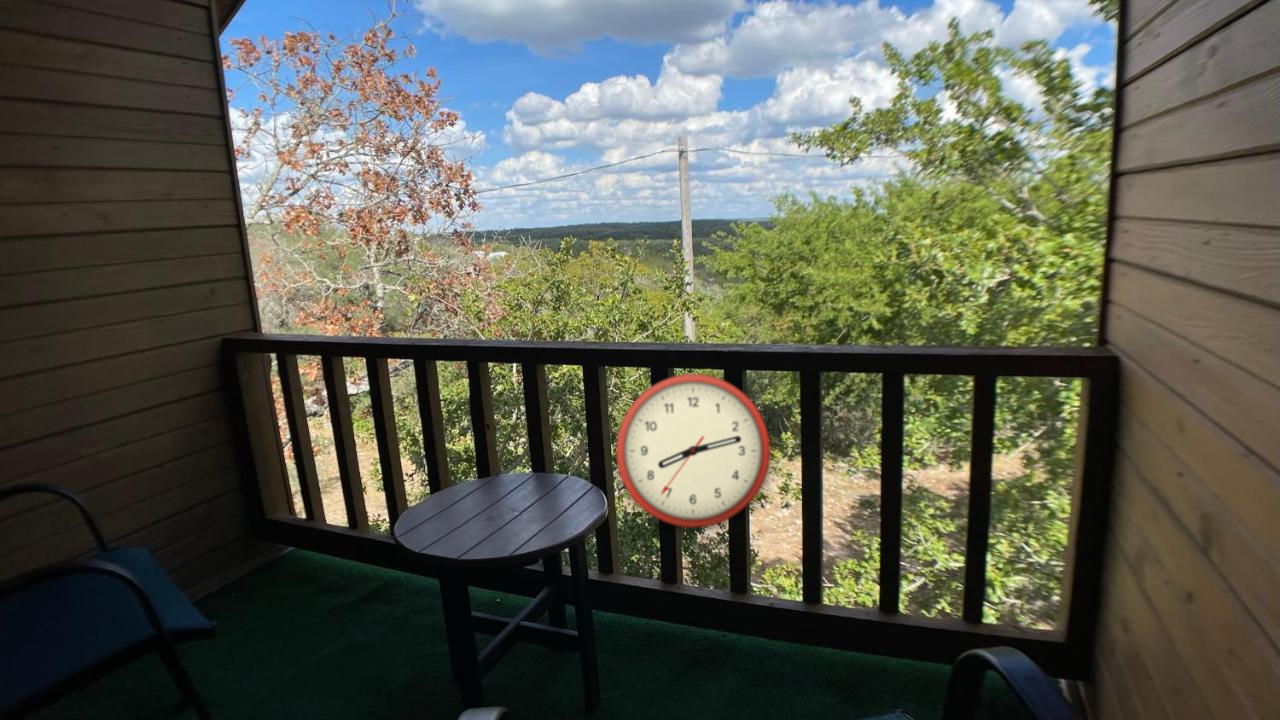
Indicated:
h=8 m=12 s=36
